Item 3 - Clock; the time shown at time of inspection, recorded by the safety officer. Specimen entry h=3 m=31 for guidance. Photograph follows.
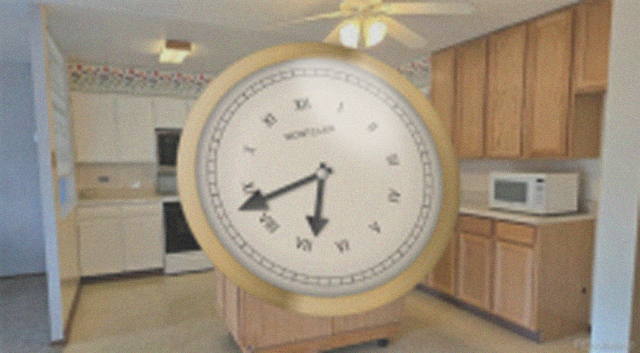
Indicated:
h=6 m=43
